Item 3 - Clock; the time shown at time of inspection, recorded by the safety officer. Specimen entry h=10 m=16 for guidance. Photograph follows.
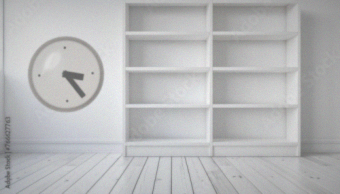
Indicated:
h=3 m=24
